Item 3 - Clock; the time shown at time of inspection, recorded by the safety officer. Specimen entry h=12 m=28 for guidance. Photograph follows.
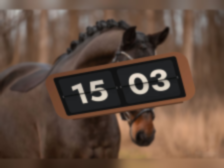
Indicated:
h=15 m=3
